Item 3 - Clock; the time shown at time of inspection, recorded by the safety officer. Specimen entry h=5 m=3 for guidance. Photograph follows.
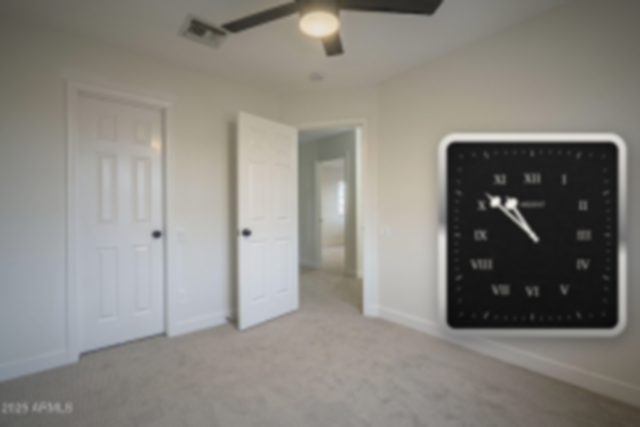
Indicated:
h=10 m=52
